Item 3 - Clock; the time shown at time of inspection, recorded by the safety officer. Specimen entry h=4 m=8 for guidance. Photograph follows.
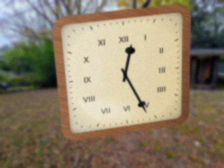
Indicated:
h=12 m=26
